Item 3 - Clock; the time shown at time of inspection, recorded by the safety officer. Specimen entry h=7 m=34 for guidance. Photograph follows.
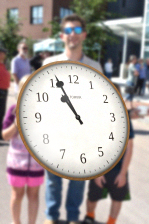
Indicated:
h=10 m=56
